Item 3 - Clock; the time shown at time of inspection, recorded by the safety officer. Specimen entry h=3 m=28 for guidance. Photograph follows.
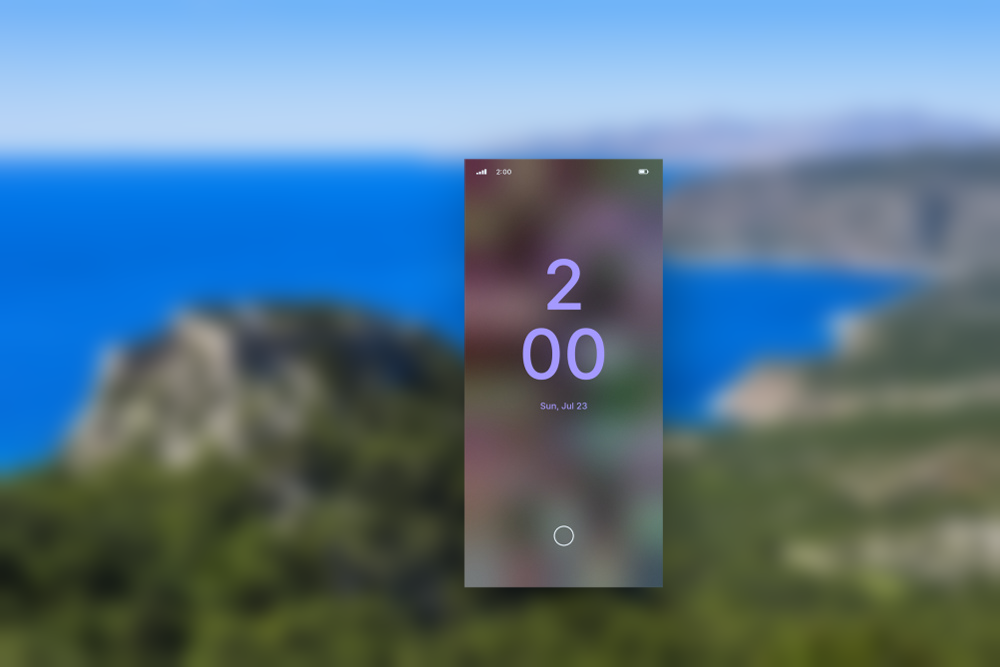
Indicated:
h=2 m=0
